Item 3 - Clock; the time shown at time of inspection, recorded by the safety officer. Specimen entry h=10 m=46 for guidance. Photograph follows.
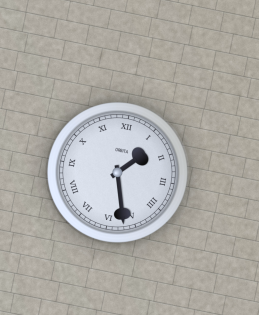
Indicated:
h=1 m=27
